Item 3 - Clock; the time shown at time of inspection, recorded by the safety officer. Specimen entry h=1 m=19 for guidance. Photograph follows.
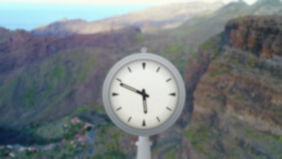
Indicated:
h=5 m=49
